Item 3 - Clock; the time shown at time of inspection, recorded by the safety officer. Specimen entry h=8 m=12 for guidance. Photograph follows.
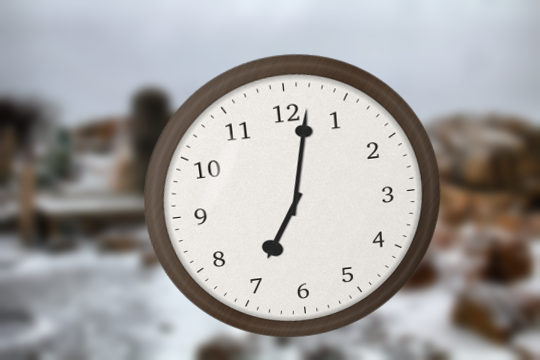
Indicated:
h=7 m=2
